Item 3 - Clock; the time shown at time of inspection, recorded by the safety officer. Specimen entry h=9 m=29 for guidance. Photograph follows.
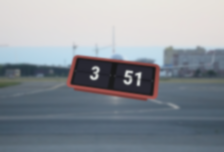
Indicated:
h=3 m=51
